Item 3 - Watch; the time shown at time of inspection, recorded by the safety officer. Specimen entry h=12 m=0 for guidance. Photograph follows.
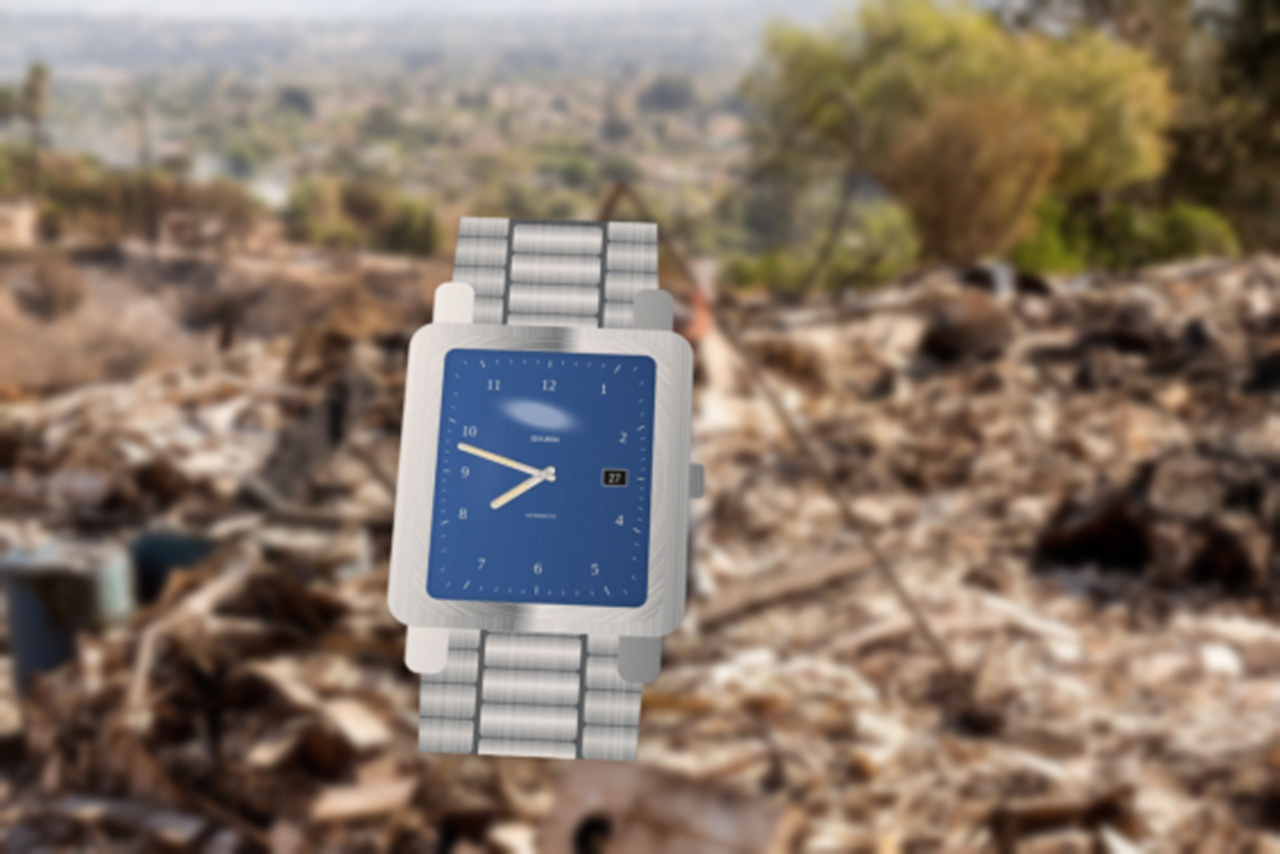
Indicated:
h=7 m=48
